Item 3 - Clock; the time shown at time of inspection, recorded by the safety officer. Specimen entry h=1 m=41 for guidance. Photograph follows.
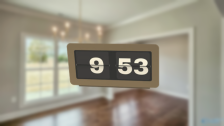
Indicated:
h=9 m=53
